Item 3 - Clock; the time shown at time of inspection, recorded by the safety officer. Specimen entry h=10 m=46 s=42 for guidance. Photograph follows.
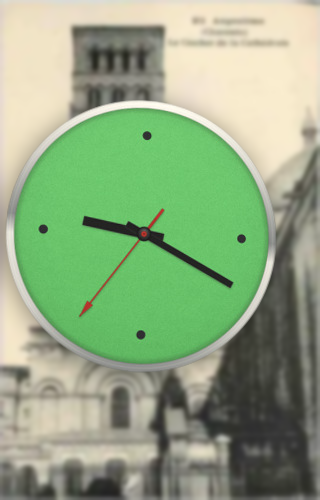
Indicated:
h=9 m=19 s=36
